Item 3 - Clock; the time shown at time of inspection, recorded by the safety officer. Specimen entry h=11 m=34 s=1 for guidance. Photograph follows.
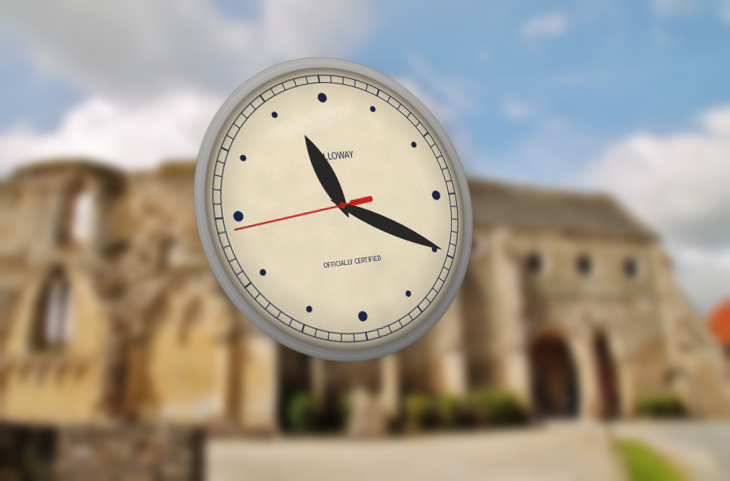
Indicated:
h=11 m=19 s=44
